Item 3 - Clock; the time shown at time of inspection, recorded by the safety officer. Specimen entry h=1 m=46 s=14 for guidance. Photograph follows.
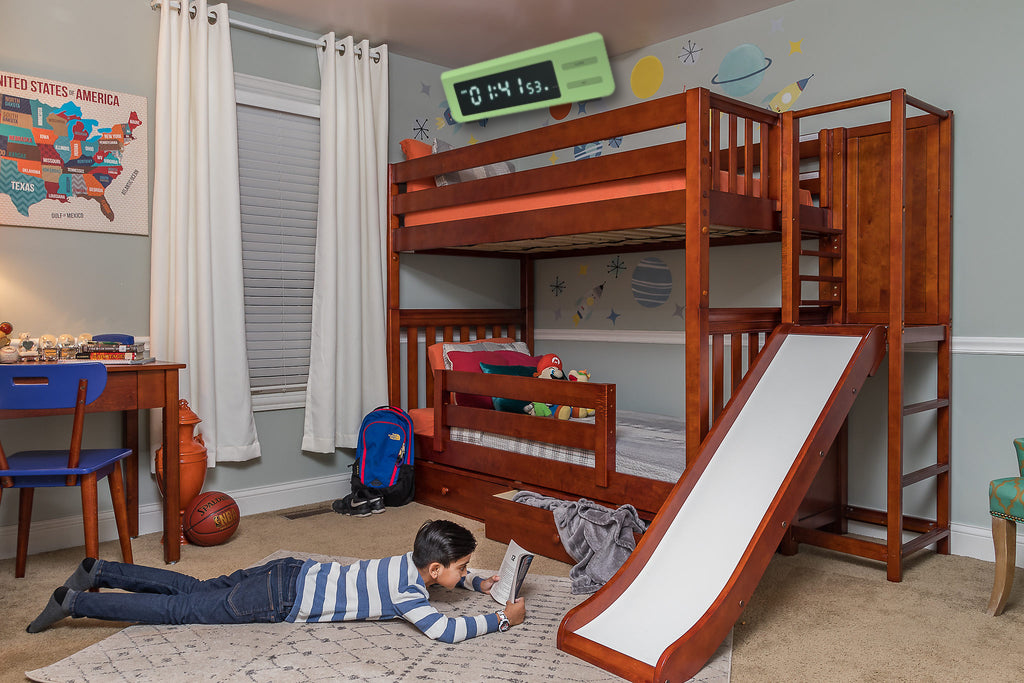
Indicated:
h=1 m=41 s=53
